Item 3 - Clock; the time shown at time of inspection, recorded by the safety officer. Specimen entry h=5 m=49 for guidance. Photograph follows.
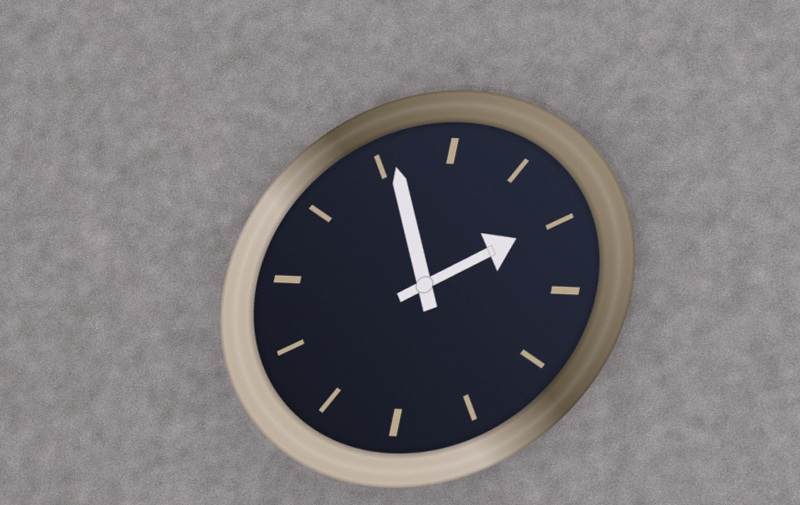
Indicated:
h=1 m=56
